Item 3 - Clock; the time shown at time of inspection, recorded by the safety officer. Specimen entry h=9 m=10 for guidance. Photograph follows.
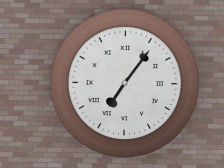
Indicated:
h=7 m=6
